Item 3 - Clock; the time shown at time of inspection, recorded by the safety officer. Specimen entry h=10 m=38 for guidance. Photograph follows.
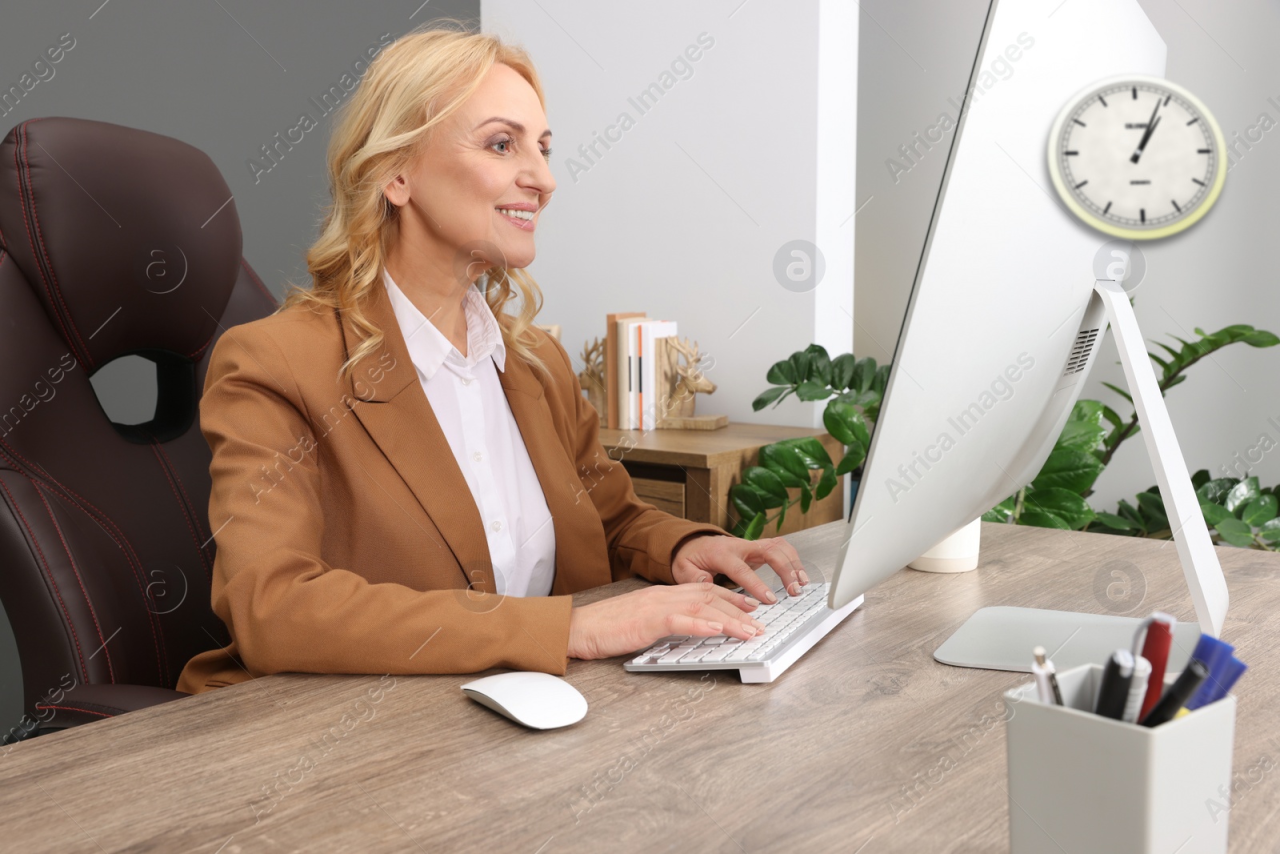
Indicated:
h=1 m=4
